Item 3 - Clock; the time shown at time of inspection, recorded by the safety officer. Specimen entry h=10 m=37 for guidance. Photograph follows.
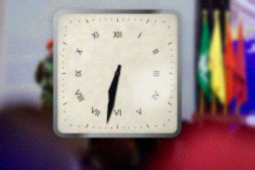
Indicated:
h=6 m=32
